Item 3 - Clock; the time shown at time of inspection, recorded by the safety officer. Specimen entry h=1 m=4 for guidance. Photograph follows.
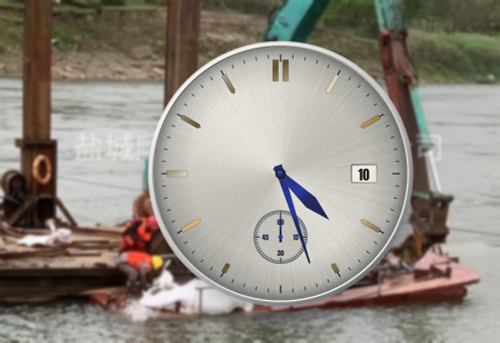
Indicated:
h=4 m=27
